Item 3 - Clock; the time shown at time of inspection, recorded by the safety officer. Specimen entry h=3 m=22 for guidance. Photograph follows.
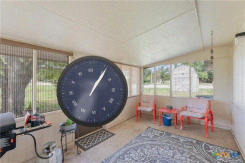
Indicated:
h=1 m=6
